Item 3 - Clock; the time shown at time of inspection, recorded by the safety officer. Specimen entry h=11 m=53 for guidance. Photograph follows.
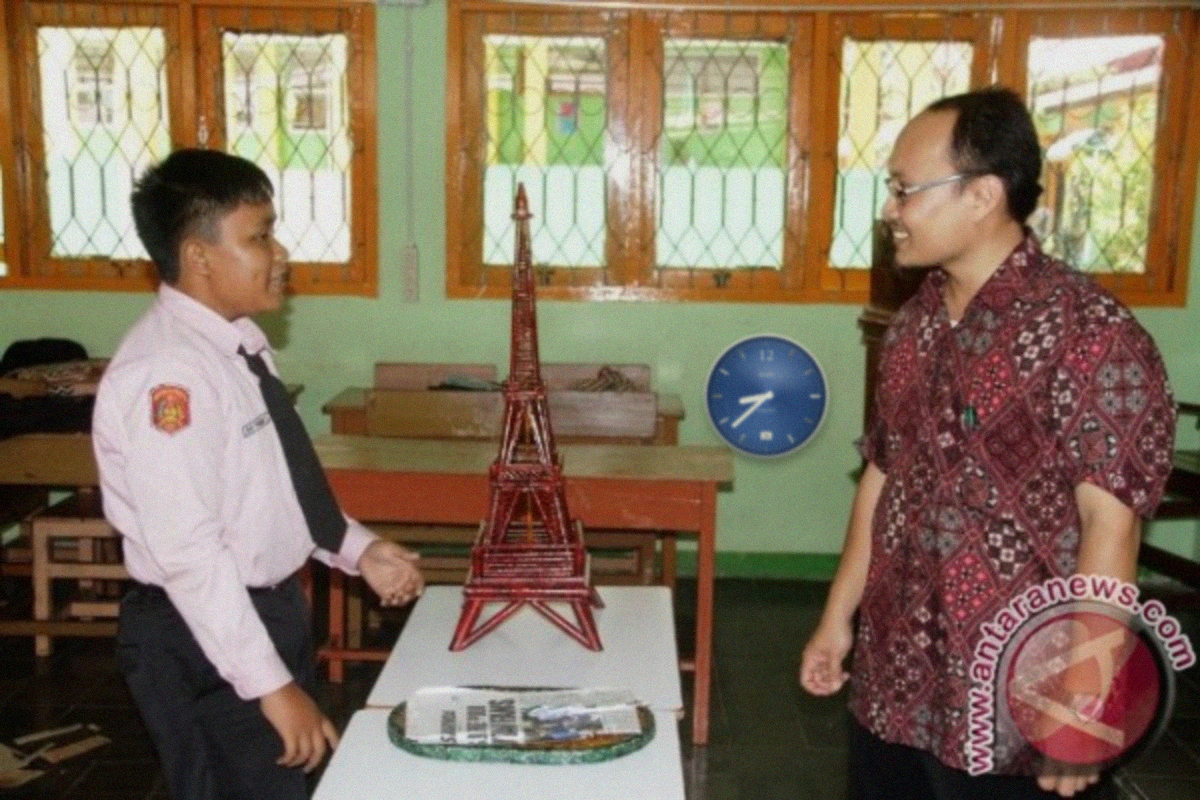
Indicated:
h=8 m=38
